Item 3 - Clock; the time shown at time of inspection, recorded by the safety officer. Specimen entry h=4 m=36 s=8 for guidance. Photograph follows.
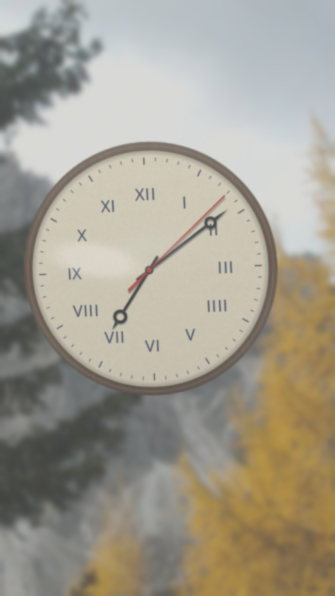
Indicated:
h=7 m=9 s=8
